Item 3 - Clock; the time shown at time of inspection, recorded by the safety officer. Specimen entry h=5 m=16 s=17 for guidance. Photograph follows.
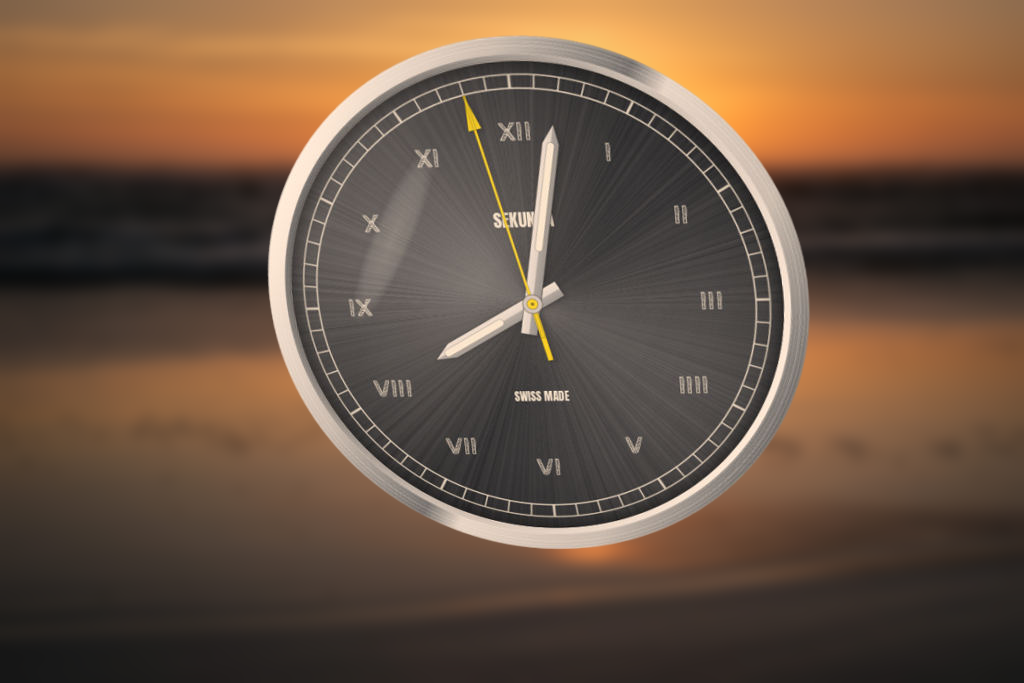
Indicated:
h=8 m=1 s=58
